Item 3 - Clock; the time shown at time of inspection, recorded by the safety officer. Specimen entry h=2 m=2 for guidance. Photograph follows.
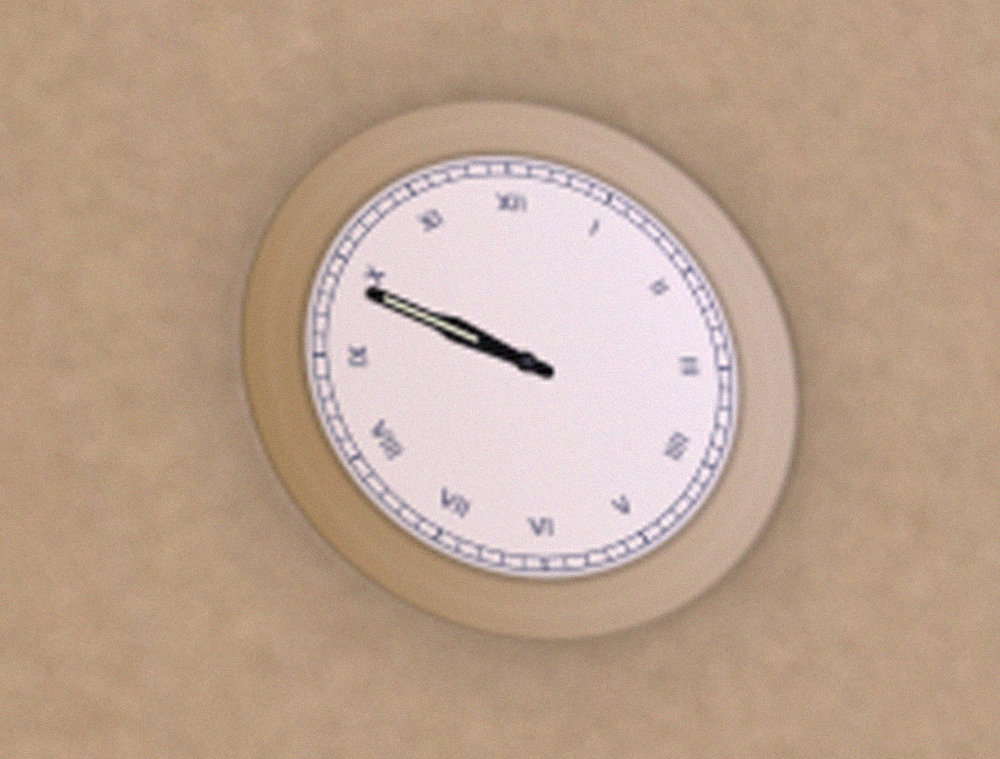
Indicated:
h=9 m=49
